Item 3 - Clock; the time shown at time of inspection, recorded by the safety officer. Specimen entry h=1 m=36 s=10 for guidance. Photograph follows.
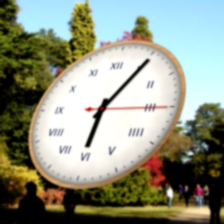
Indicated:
h=6 m=5 s=15
